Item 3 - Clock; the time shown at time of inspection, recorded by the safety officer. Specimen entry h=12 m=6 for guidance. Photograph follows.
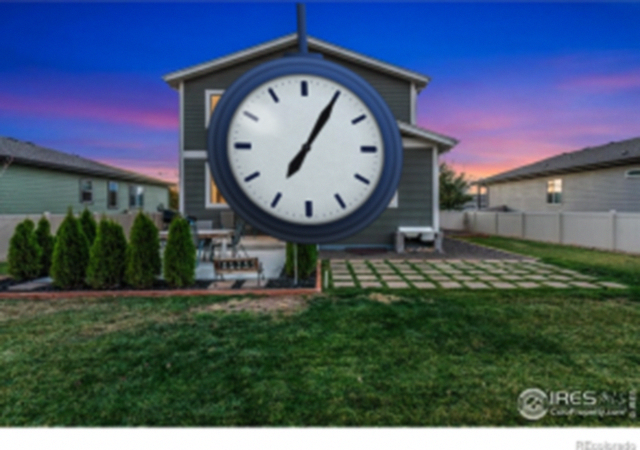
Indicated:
h=7 m=5
